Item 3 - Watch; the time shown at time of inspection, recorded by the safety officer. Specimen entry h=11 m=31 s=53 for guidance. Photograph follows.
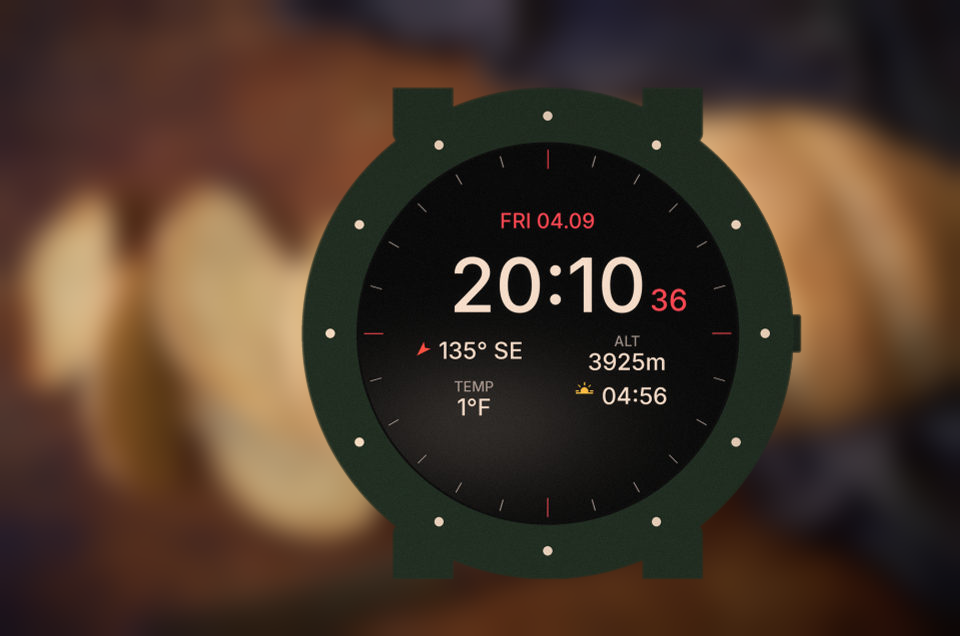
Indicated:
h=20 m=10 s=36
